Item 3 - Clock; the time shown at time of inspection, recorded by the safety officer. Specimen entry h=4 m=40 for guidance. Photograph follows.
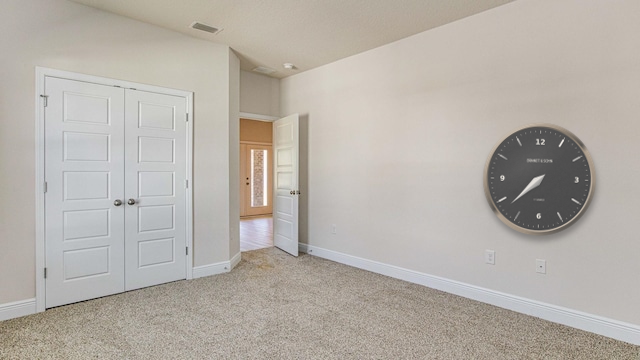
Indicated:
h=7 m=38
